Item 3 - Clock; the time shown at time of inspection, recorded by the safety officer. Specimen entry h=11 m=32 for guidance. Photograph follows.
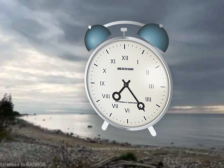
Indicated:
h=7 m=24
